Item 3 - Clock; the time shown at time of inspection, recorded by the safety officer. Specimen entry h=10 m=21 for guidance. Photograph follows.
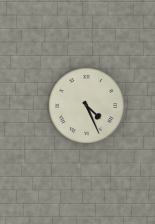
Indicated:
h=4 m=26
